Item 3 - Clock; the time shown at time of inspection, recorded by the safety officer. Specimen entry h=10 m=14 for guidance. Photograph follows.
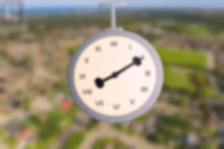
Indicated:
h=8 m=10
